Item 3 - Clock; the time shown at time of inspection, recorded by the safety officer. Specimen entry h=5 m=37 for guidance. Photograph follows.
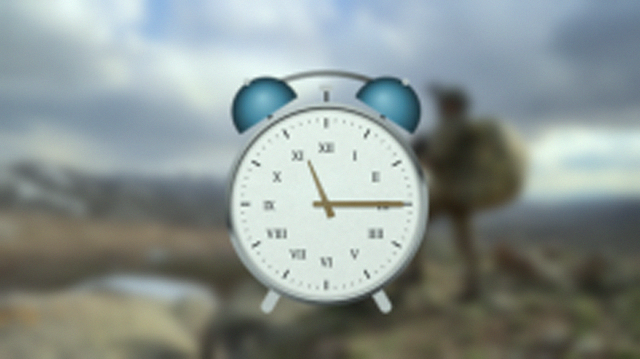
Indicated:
h=11 m=15
